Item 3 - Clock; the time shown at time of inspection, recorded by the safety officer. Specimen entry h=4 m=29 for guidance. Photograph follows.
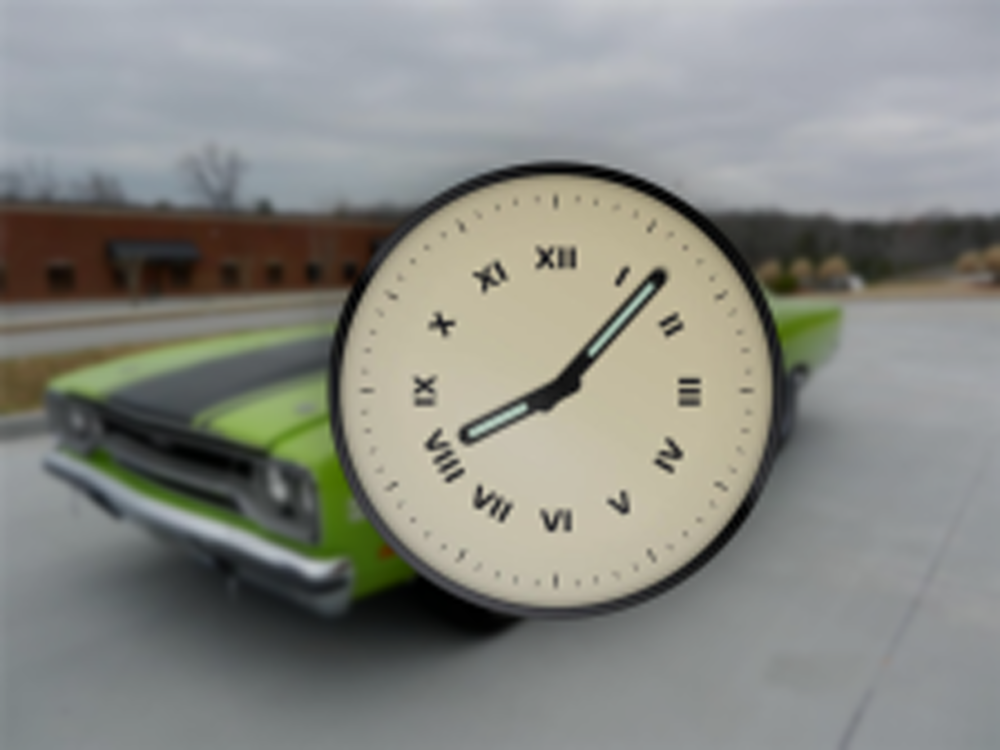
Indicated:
h=8 m=7
